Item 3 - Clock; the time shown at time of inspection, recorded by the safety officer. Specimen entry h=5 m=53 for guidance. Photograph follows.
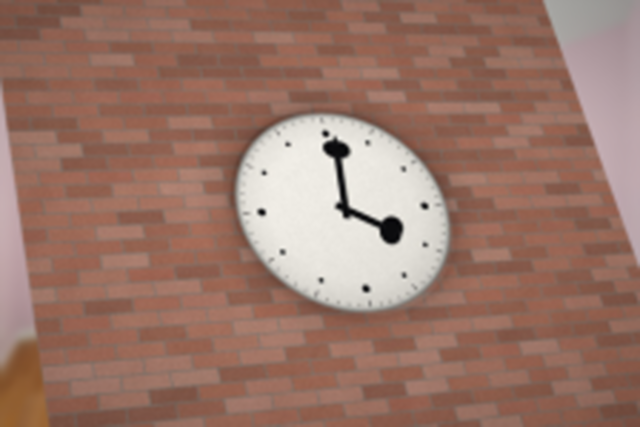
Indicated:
h=4 m=1
